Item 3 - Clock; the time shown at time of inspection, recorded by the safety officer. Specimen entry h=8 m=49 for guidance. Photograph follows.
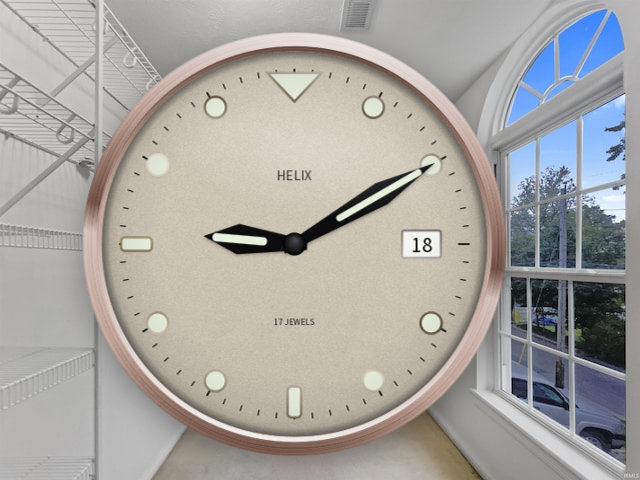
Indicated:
h=9 m=10
